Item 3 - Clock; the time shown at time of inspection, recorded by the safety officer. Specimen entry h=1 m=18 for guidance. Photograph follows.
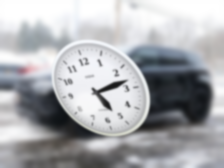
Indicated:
h=5 m=13
